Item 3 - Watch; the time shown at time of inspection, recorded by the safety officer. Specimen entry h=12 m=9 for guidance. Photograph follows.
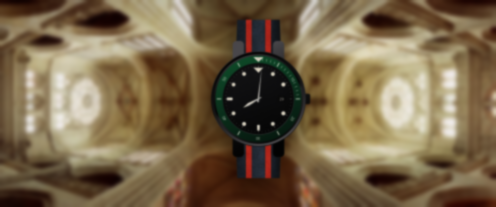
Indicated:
h=8 m=1
